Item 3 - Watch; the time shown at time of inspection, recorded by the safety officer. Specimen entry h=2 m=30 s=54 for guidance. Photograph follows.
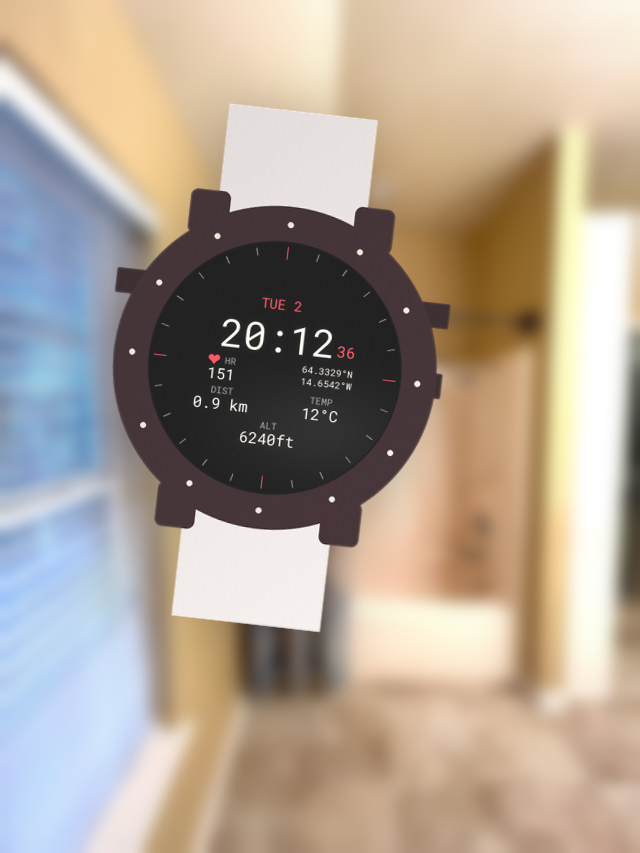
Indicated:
h=20 m=12 s=36
